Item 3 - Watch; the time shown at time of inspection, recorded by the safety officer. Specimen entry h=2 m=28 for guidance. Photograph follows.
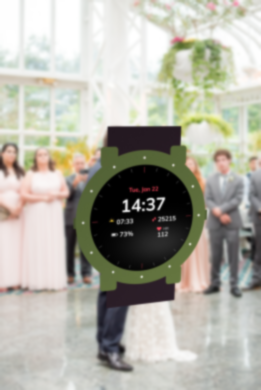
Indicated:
h=14 m=37
